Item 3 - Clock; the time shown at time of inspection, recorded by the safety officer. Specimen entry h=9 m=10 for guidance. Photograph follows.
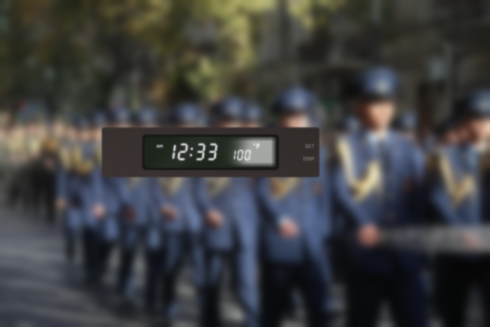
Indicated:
h=12 m=33
